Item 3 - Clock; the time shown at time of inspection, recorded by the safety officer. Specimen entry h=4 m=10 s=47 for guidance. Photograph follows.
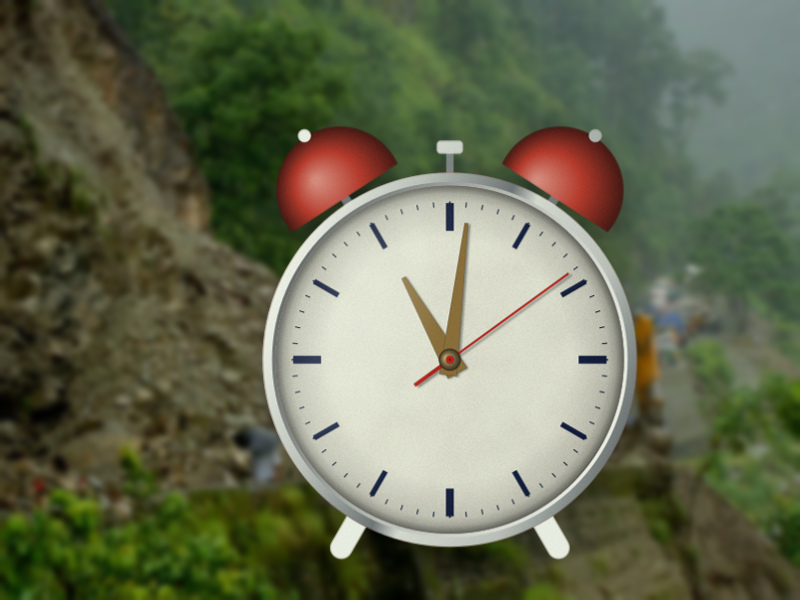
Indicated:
h=11 m=1 s=9
